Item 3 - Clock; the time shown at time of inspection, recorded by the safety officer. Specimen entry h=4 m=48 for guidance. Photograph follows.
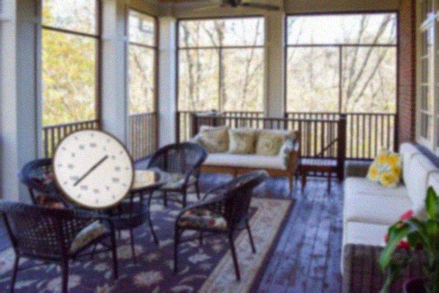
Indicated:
h=1 m=38
